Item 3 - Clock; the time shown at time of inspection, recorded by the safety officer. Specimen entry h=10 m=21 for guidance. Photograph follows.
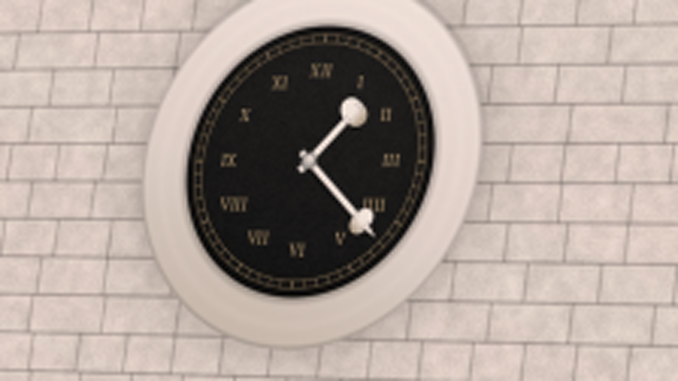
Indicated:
h=1 m=22
